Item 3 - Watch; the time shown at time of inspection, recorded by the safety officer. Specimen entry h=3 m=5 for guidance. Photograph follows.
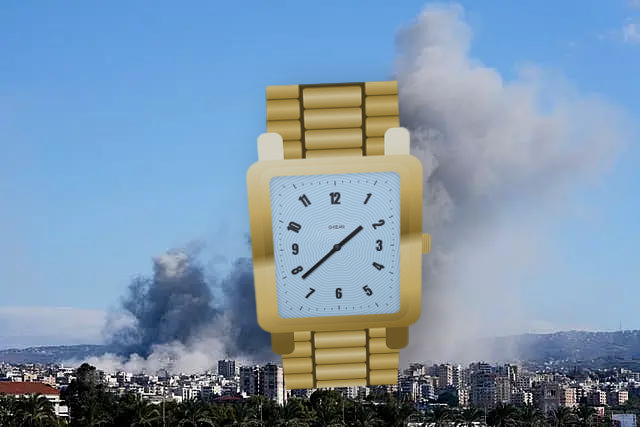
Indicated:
h=1 m=38
